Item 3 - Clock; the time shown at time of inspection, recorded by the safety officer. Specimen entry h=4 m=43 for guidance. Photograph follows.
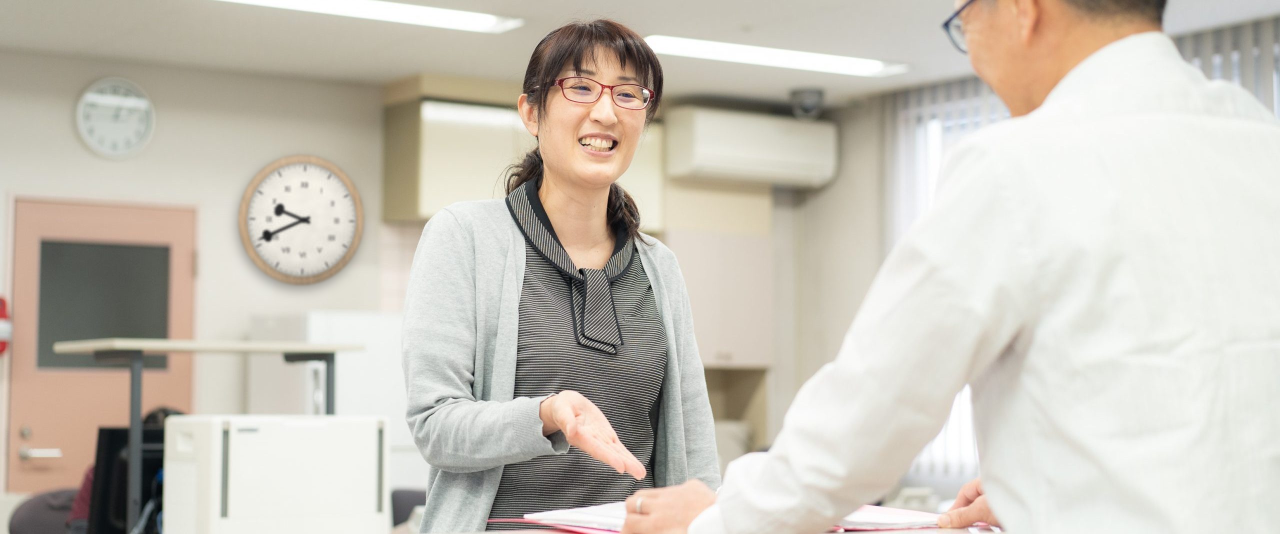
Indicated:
h=9 m=41
